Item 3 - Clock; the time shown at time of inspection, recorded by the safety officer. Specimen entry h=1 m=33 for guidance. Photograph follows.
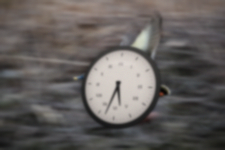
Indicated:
h=5 m=33
